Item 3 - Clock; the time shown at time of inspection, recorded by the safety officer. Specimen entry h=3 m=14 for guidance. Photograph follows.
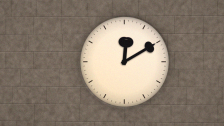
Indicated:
h=12 m=10
